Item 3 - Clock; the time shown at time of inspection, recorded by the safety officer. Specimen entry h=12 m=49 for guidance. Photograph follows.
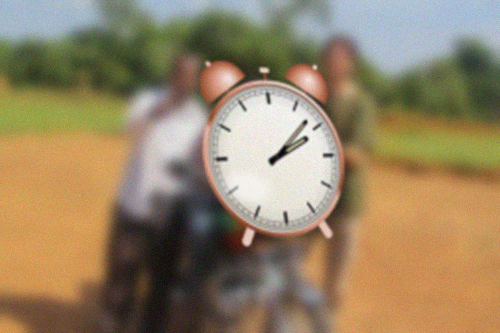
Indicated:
h=2 m=8
